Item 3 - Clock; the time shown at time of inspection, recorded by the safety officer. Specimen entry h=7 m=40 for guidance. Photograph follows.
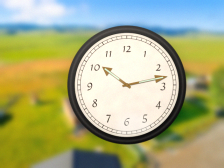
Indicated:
h=10 m=13
